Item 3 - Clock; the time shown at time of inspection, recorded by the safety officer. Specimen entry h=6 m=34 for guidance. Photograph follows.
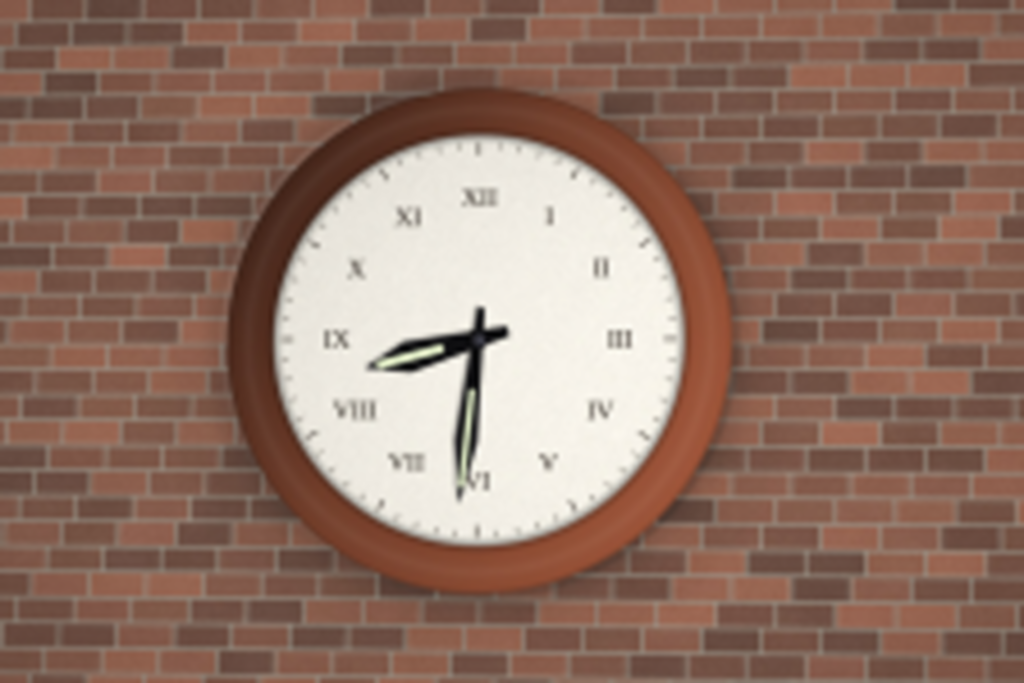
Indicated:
h=8 m=31
